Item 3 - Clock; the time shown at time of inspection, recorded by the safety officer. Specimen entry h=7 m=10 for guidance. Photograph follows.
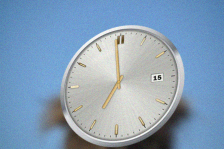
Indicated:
h=6 m=59
